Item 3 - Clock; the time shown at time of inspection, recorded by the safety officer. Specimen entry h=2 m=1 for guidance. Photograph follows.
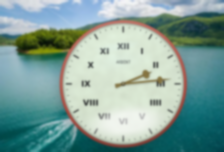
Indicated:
h=2 m=14
